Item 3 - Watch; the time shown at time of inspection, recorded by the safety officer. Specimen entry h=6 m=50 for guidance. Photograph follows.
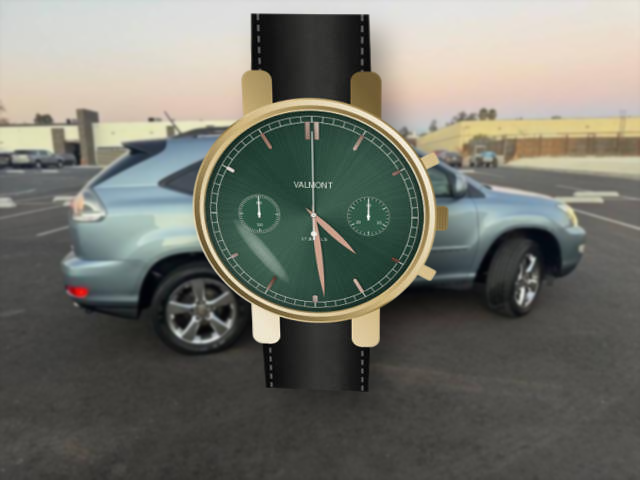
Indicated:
h=4 m=29
